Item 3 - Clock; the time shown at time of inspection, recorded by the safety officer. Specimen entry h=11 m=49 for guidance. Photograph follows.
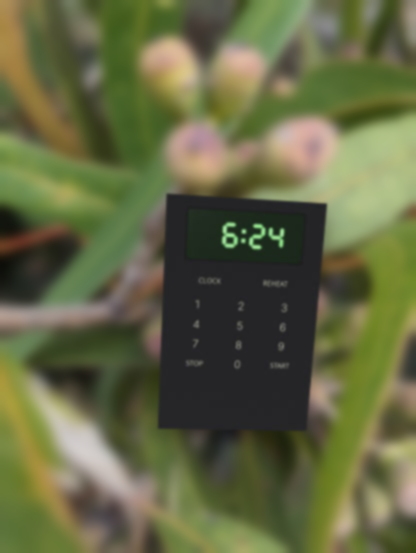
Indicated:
h=6 m=24
